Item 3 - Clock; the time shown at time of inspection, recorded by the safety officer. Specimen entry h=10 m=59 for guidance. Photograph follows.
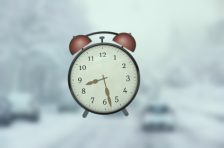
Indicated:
h=8 m=28
